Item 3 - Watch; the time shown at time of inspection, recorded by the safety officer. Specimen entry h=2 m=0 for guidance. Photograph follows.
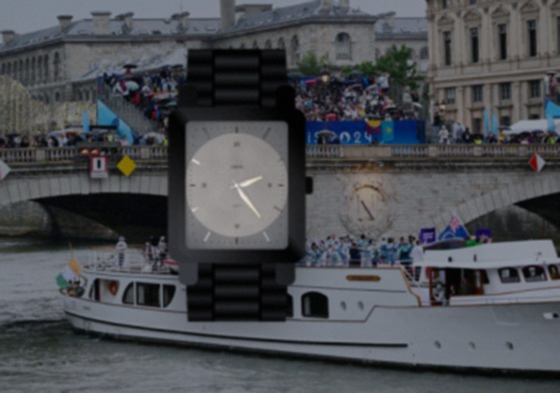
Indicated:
h=2 m=24
